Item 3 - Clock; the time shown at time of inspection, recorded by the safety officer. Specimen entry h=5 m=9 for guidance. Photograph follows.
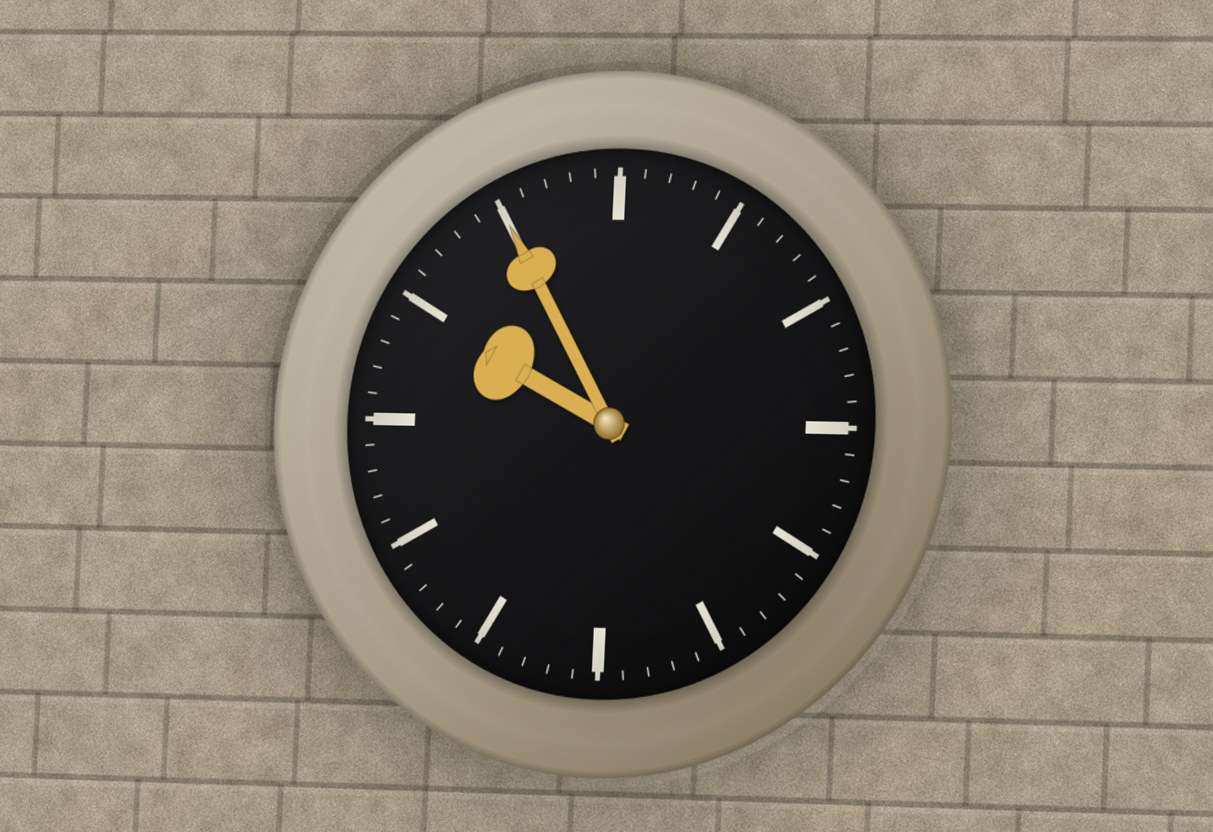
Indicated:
h=9 m=55
